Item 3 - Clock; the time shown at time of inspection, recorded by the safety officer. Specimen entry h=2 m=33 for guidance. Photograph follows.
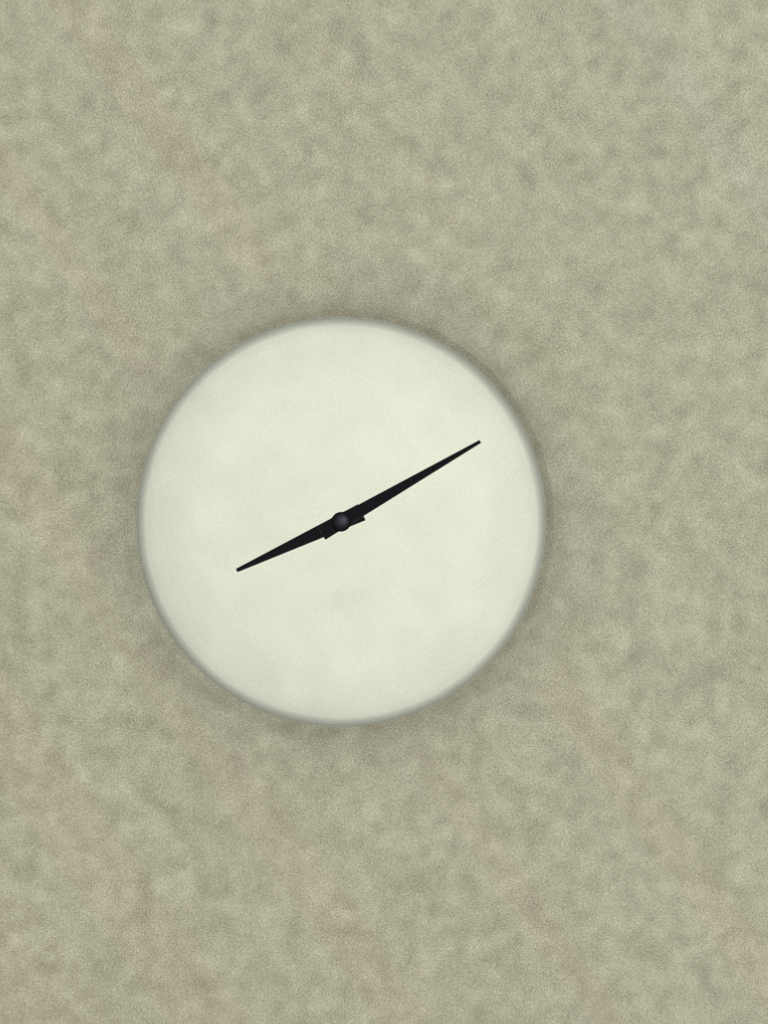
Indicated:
h=8 m=10
